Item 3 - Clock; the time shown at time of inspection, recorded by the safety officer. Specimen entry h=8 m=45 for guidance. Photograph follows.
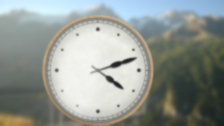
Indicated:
h=4 m=12
